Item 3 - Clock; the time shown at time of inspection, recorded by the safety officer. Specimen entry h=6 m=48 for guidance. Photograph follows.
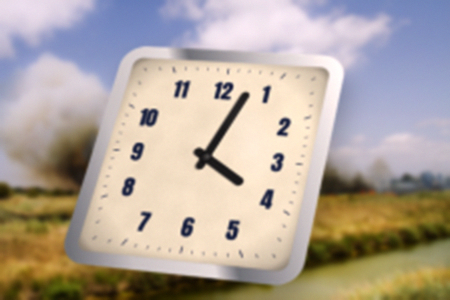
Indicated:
h=4 m=3
